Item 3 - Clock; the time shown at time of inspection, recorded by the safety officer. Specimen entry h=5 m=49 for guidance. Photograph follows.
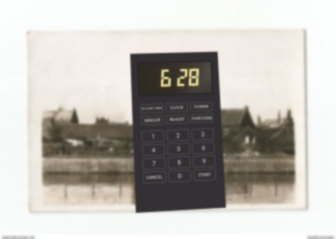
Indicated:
h=6 m=28
